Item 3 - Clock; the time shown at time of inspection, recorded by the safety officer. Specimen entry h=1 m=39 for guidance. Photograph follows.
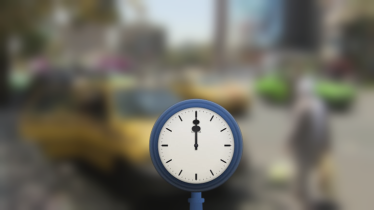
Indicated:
h=12 m=0
